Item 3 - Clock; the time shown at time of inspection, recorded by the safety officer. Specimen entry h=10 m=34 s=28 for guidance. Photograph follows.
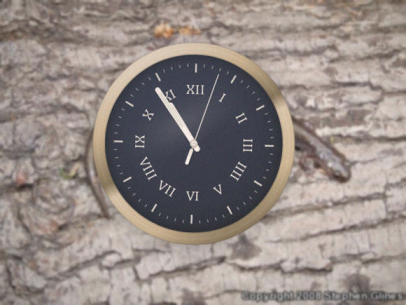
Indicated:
h=10 m=54 s=3
